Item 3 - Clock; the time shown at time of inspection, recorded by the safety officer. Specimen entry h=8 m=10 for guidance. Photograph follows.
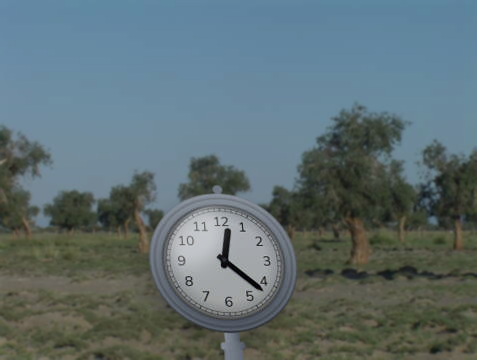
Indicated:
h=12 m=22
